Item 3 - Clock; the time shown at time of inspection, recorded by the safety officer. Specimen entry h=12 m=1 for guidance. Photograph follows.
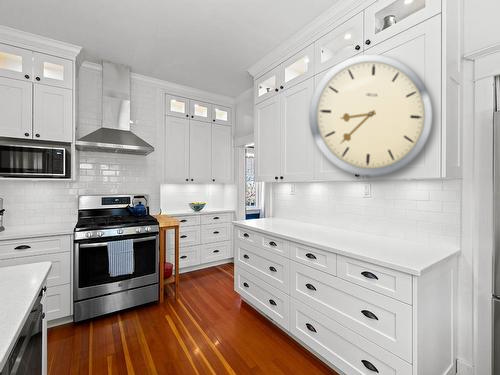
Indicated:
h=8 m=37
